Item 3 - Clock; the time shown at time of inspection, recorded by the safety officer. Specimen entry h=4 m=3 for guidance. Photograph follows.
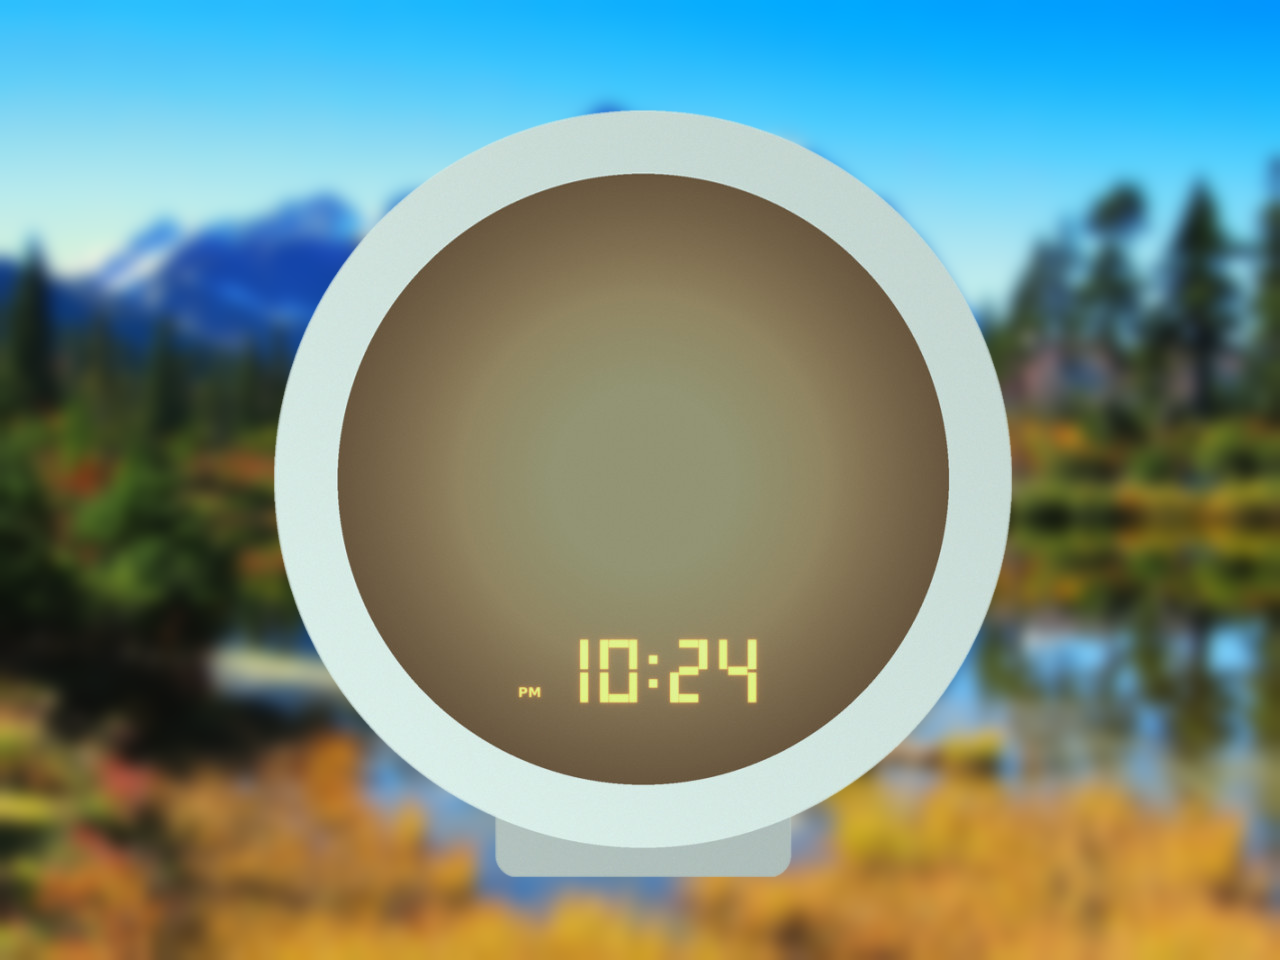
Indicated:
h=10 m=24
